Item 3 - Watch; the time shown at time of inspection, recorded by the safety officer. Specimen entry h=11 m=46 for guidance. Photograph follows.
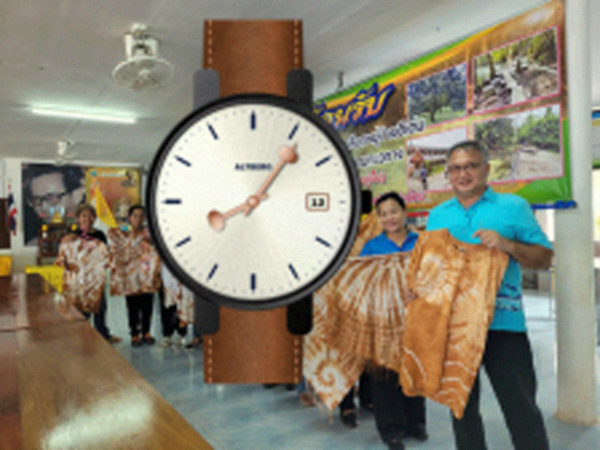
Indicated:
h=8 m=6
